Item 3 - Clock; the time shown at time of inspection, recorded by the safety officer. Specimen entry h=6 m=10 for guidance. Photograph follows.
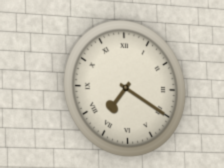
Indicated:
h=7 m=20
